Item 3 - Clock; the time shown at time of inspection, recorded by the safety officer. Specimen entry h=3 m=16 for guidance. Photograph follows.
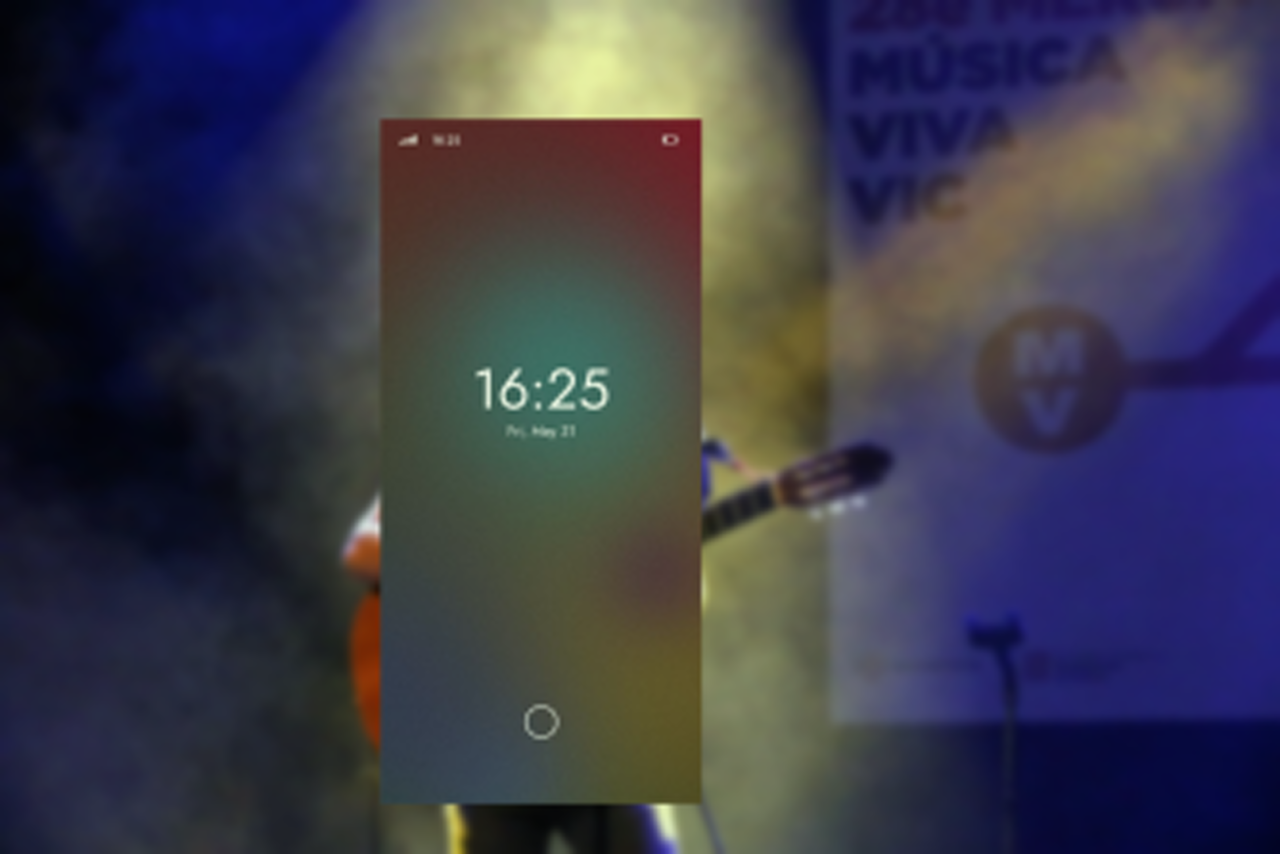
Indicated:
h=16 m=25
